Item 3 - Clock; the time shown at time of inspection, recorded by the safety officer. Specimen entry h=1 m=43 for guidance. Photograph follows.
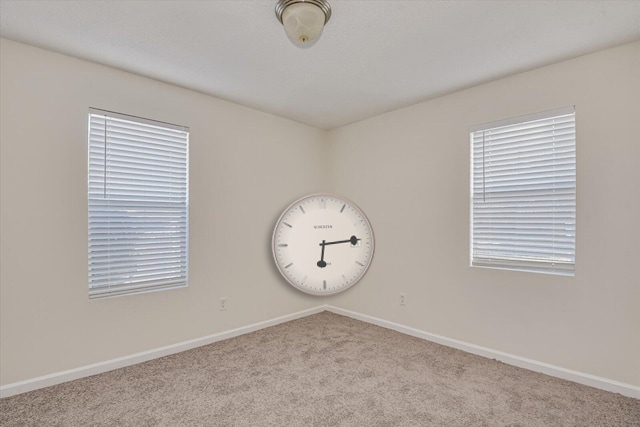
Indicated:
h=6 m=14
